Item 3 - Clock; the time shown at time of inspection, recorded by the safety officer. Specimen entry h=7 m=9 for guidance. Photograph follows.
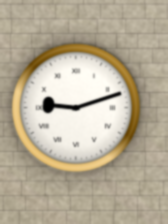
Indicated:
h=9 m=12
